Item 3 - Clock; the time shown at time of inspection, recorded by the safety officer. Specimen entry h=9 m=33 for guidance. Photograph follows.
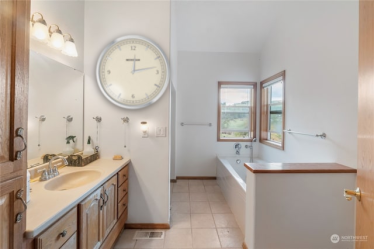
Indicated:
h=12 m=13
